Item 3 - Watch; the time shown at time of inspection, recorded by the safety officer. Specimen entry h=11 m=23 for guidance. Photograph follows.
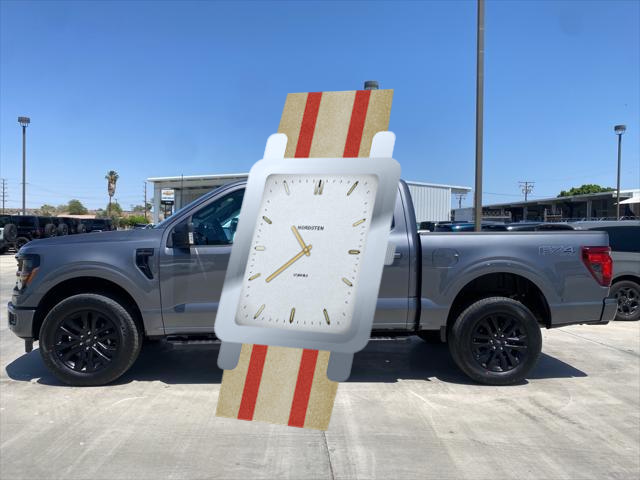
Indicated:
h=10 m=38
